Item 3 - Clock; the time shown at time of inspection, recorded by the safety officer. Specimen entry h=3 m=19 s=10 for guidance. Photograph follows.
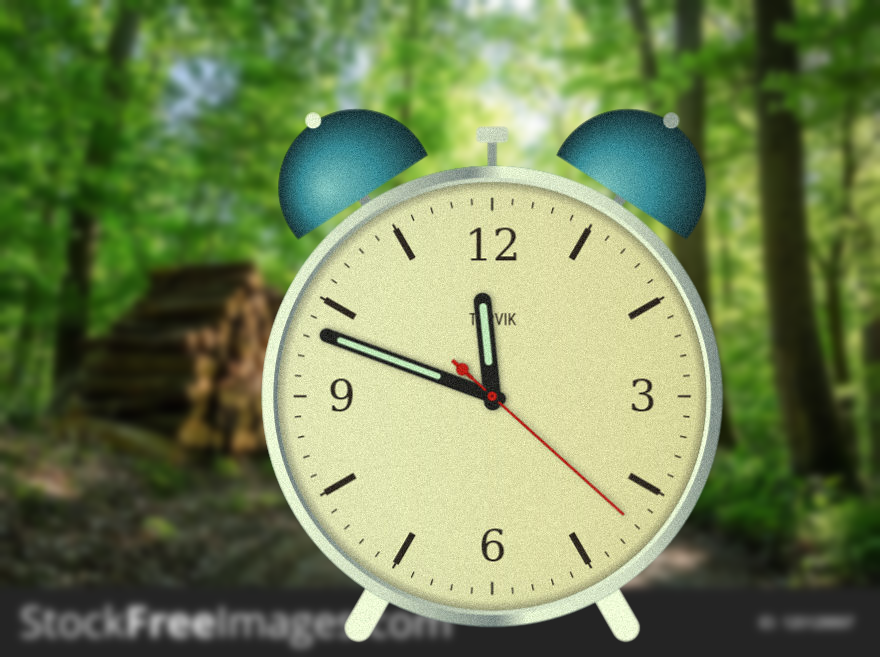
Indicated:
h=11 m=48 s=22
